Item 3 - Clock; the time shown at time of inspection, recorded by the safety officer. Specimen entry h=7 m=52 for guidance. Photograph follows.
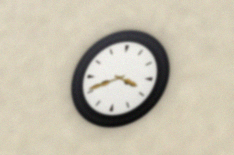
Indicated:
h=3 m=41
